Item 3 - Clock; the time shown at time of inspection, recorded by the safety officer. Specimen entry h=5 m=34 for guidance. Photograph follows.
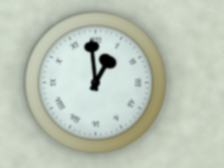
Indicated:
h=12 m=59
